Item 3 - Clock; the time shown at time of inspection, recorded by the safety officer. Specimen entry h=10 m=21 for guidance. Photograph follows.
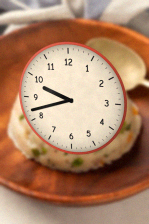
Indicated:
h=9 m=42
